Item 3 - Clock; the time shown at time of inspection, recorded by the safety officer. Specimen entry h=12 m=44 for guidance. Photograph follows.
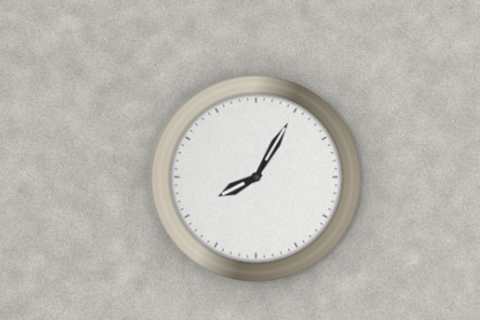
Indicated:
h=8 m=5
